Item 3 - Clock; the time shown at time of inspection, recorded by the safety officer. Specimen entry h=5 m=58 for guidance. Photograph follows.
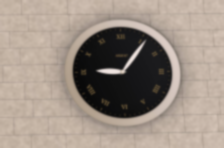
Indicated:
h=9 m=6
